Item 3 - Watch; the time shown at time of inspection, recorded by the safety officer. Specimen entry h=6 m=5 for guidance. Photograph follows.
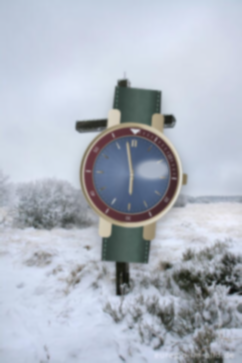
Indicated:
h=5 m=58
